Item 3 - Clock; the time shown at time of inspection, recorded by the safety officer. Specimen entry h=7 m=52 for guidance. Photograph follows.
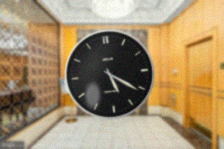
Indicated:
h=5 m=21
